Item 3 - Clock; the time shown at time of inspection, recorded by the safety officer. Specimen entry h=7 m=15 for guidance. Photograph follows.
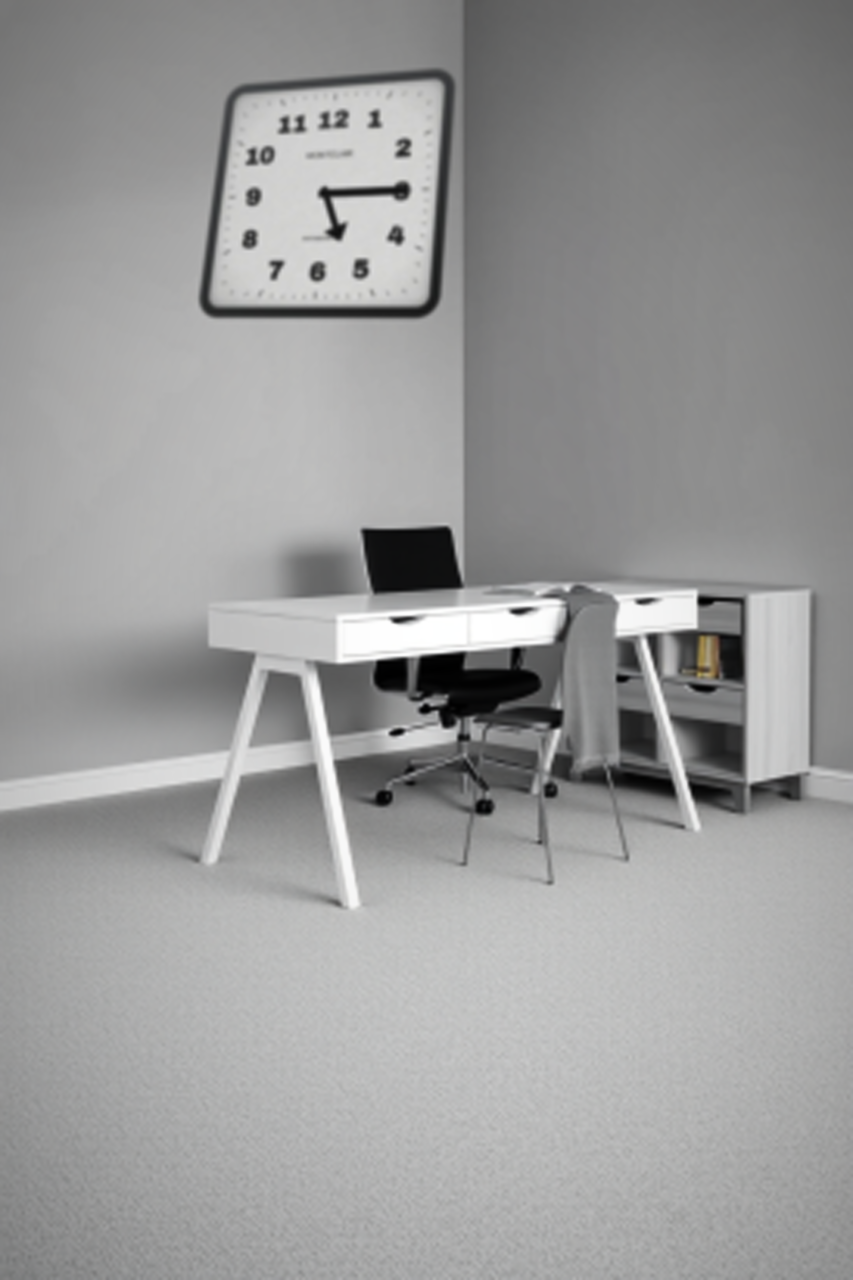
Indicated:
h=5 m=15
